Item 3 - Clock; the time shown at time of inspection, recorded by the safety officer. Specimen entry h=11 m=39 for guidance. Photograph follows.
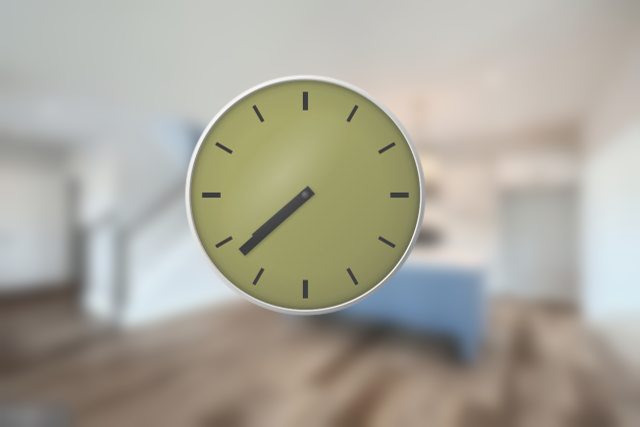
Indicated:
h=7 m=38
